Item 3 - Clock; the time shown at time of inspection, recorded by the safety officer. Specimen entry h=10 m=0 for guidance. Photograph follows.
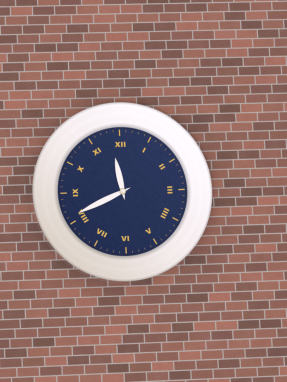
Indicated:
h=11 m=41
